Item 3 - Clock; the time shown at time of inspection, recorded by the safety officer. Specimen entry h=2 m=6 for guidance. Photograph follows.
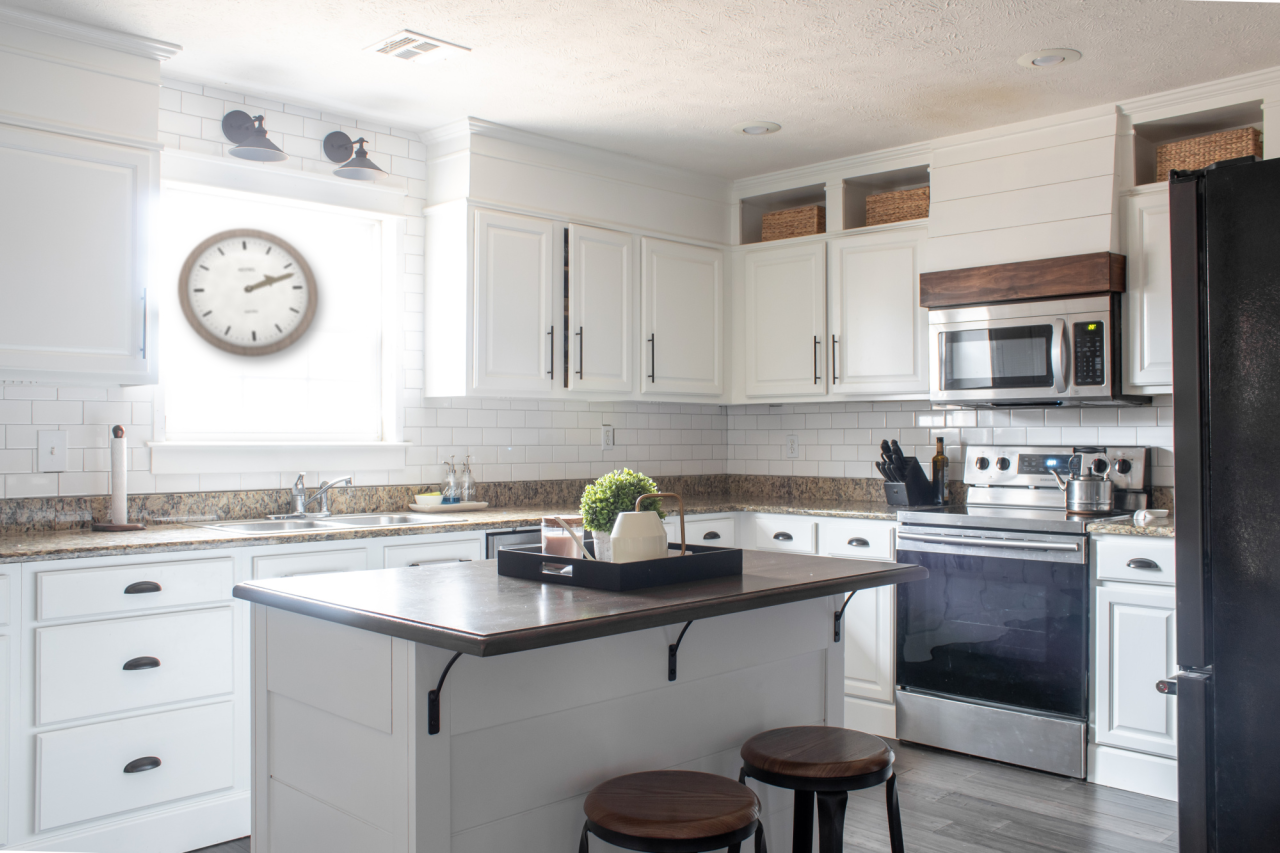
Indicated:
h=2 m=12
